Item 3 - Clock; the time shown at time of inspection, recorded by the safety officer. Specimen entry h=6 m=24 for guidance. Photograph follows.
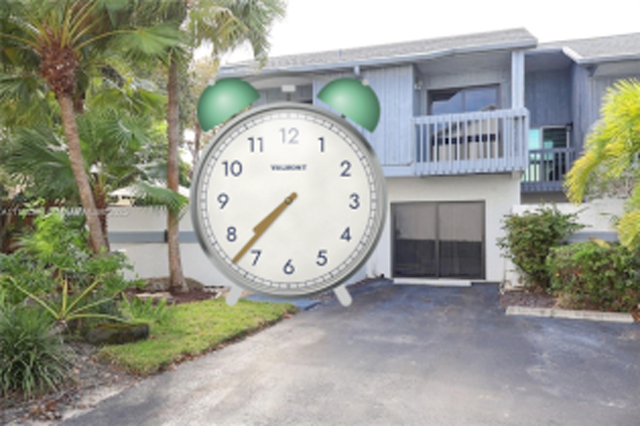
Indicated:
h=7 m=37
